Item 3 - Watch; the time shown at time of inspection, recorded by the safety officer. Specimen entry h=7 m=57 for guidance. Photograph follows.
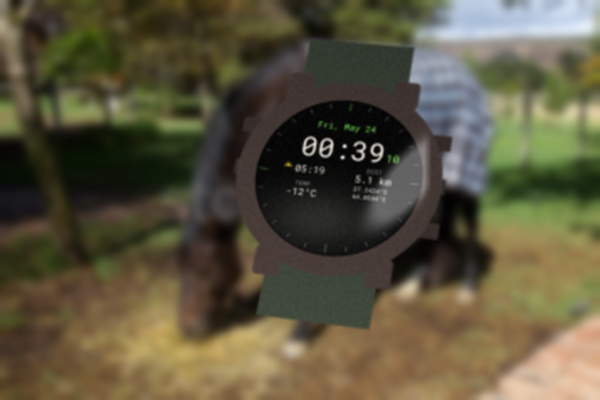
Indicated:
h=0 m=39
